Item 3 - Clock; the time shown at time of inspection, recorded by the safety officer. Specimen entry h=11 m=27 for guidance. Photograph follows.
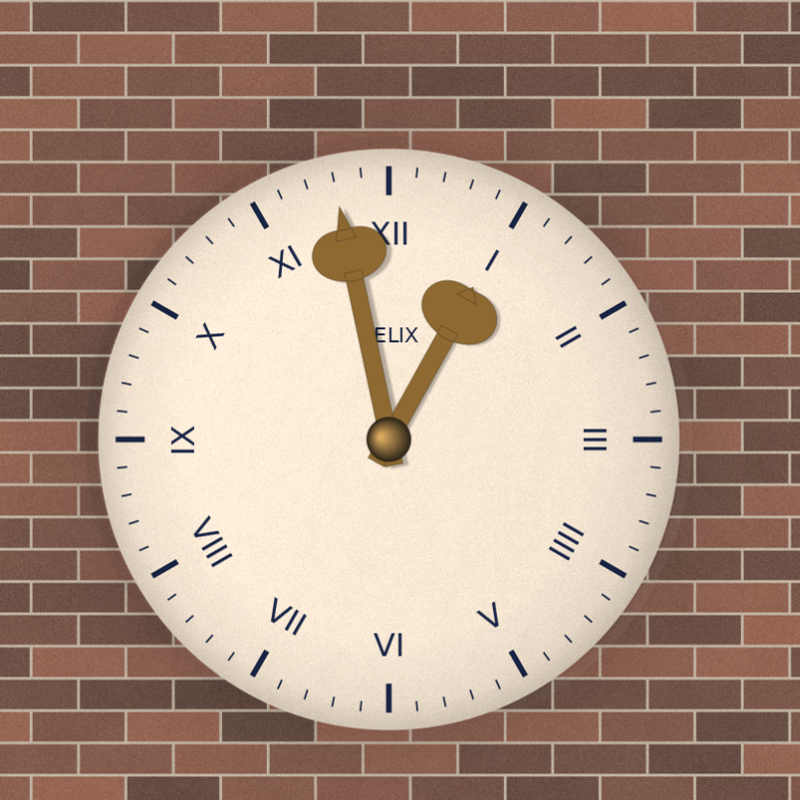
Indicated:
h=12 m=58
